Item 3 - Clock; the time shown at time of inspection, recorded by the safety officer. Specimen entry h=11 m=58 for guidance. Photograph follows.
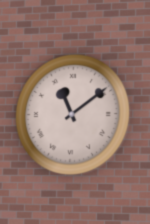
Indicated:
h=11 m=9
